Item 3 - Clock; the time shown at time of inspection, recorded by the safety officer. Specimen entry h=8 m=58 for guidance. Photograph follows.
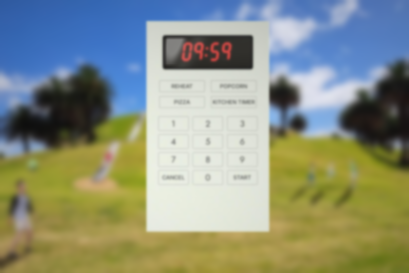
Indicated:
h=9 m=59
